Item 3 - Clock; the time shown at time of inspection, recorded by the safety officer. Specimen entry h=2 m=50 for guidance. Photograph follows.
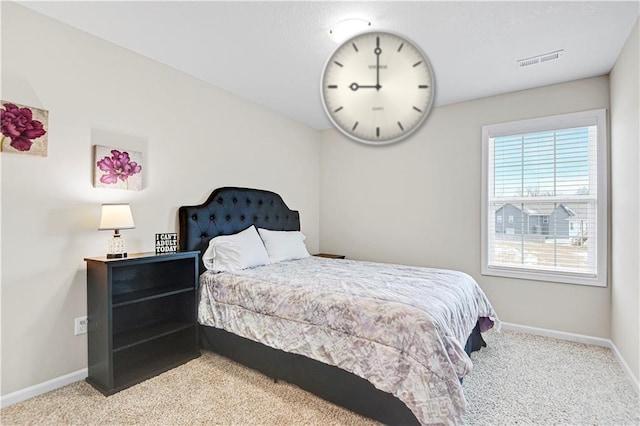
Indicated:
h=9 m=0
